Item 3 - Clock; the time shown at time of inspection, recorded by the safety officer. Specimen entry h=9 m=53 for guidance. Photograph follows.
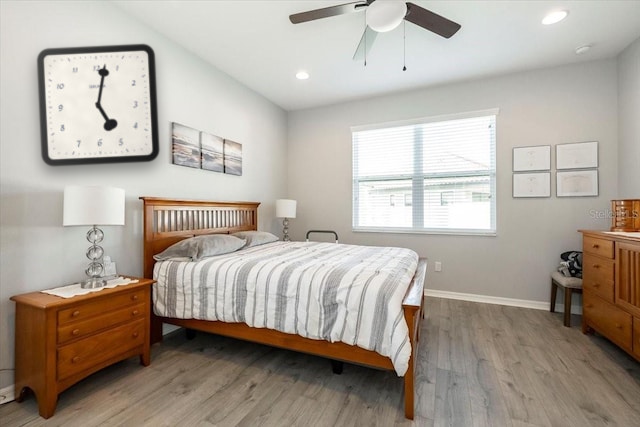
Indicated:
h=5 m=2
